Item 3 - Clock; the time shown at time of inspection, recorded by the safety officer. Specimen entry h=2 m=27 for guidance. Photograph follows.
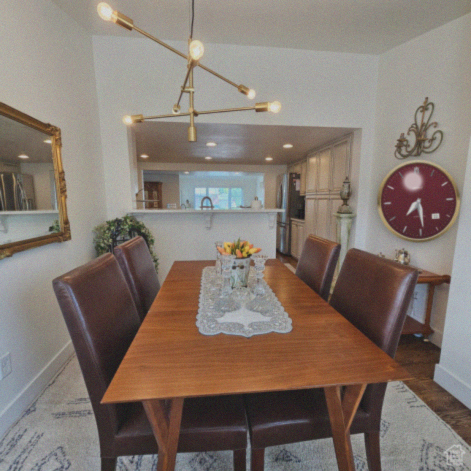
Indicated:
h=7 m=29
